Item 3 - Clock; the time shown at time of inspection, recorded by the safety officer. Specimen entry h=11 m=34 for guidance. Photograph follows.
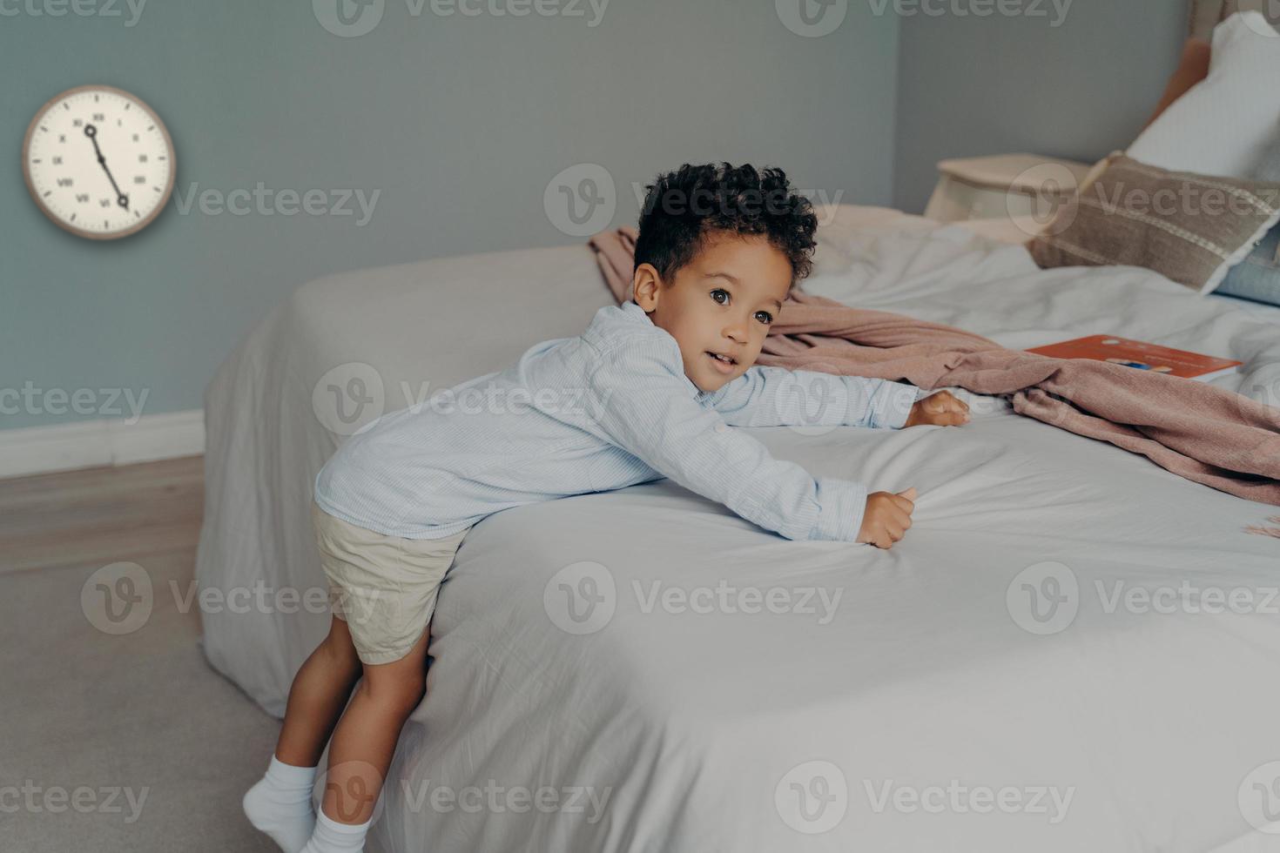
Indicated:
h=11 m=26
